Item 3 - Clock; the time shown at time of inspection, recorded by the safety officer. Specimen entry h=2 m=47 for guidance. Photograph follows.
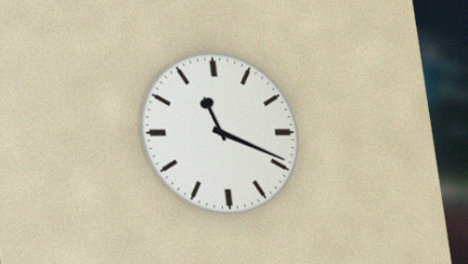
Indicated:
h=11 m=19
